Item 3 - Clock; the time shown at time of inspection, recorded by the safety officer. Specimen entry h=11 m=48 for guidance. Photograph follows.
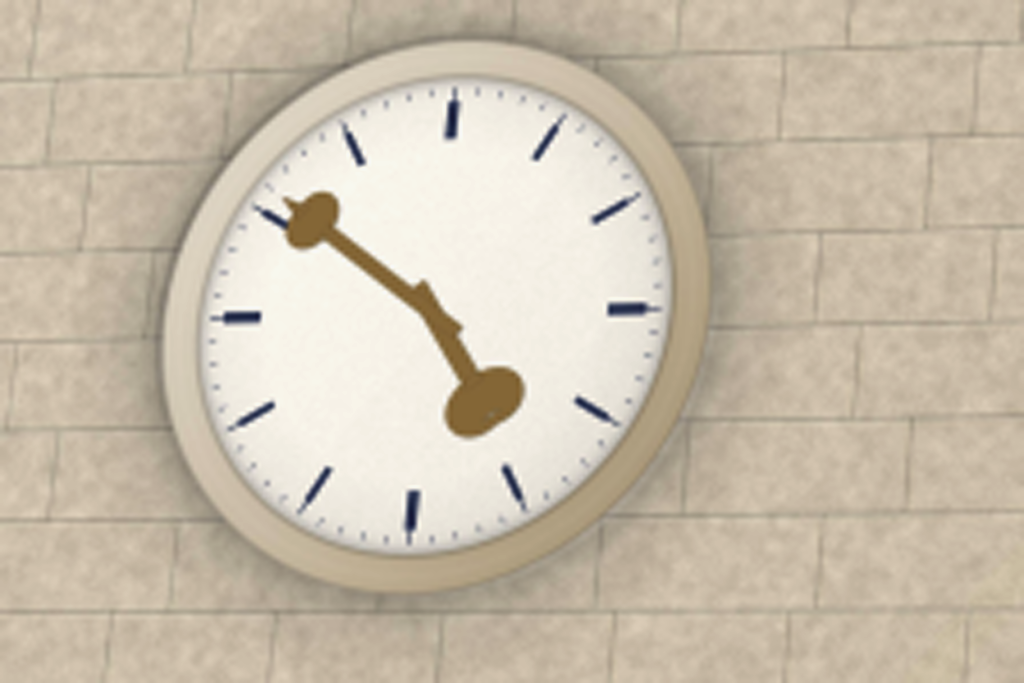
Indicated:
h=4 m=51
